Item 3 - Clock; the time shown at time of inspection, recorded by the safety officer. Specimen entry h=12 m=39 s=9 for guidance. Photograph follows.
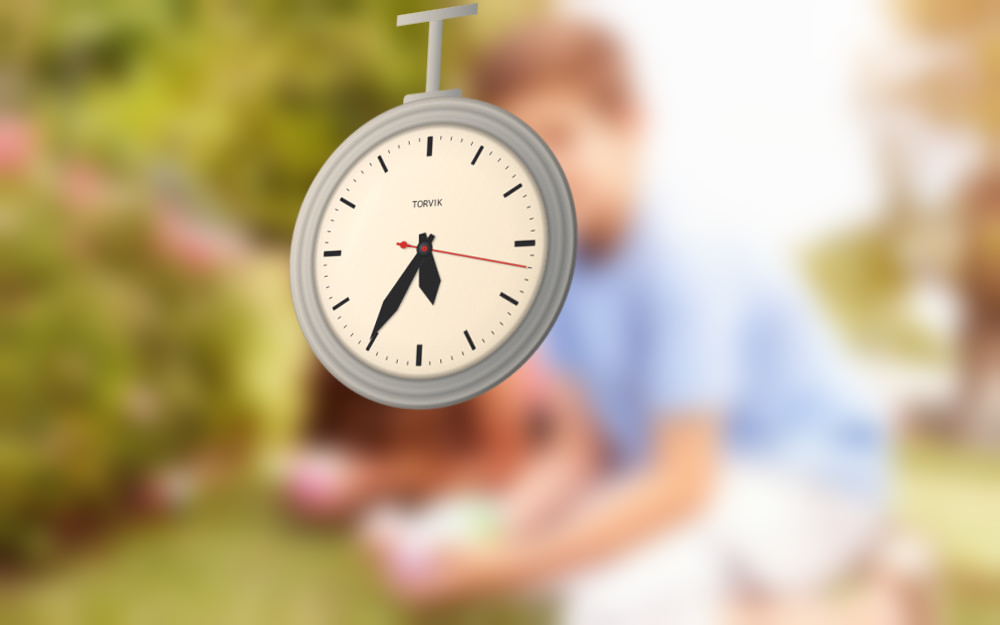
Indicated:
h=5 m=35 s=17
